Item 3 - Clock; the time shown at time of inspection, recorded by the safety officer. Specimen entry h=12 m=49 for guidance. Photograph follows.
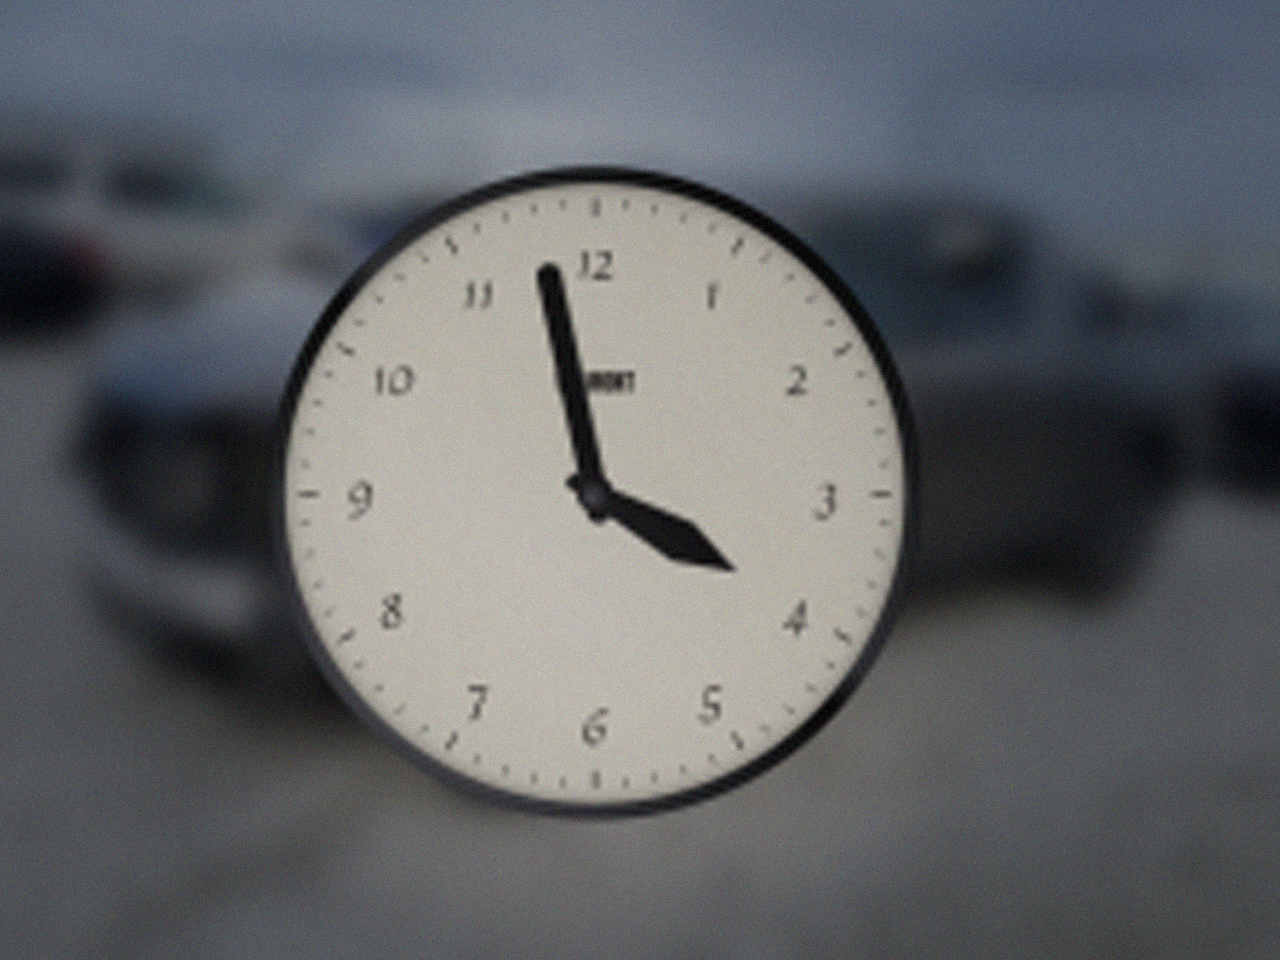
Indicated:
h=3 m=58
